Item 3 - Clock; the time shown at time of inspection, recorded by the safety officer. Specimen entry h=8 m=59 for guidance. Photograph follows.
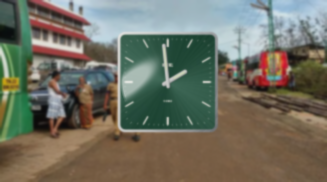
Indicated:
h=1 m=59
